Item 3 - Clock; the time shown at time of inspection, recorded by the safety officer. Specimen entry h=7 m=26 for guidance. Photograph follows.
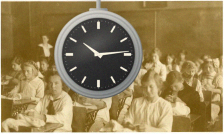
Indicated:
h=10 m=14
